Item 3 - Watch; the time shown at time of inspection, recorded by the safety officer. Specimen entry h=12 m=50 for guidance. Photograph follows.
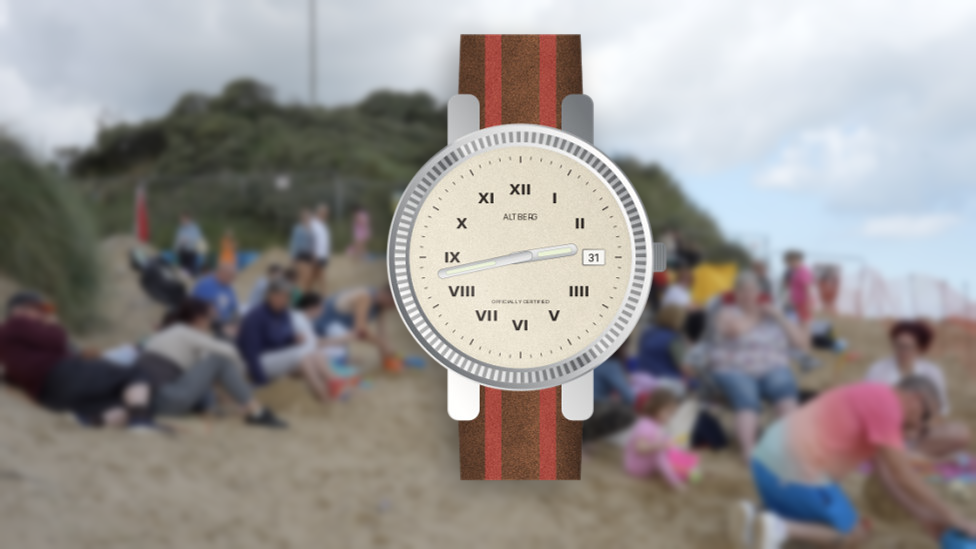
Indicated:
h=2 m=43
